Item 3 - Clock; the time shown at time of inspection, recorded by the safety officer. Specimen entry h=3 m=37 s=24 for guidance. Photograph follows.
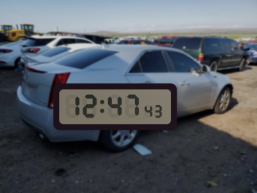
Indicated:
h=12 m=47 s=43
